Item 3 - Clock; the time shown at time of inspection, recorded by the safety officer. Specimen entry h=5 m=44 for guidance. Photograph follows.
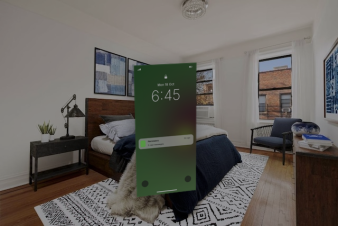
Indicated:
h=6 m=45
